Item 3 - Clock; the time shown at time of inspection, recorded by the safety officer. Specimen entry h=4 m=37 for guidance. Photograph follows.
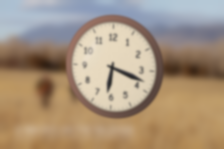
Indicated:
h=6 m=18
